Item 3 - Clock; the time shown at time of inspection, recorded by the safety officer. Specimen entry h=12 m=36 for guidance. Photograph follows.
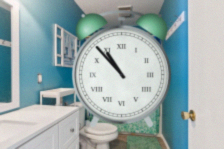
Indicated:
h=10 m=53
